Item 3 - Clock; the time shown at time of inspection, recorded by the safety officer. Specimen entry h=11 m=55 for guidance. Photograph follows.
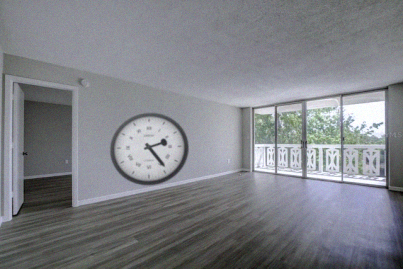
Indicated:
h=2 m=24
